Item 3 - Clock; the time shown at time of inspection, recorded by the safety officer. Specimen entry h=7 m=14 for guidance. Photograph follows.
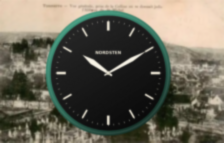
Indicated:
h=10 m=10
